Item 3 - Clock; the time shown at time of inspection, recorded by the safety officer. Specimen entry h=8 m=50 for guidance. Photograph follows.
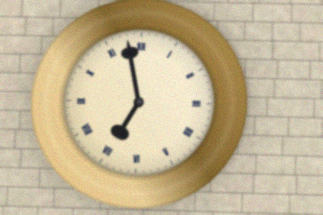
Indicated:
h=6 m=58
